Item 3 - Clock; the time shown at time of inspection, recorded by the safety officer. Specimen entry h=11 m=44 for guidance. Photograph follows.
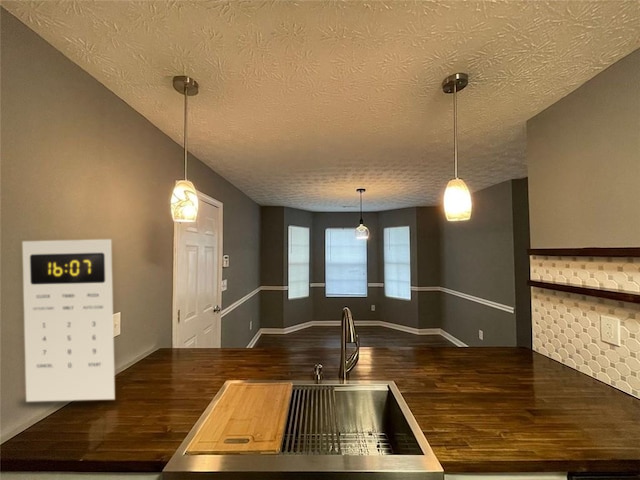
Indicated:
h=16 m=7
